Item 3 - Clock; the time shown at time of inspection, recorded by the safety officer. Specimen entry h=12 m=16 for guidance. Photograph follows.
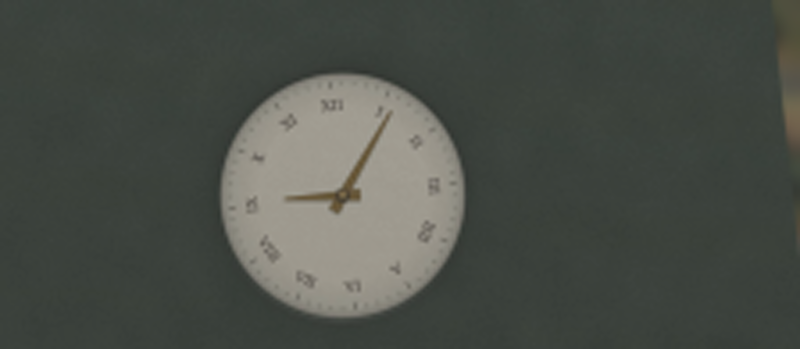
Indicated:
h=9 m=6
